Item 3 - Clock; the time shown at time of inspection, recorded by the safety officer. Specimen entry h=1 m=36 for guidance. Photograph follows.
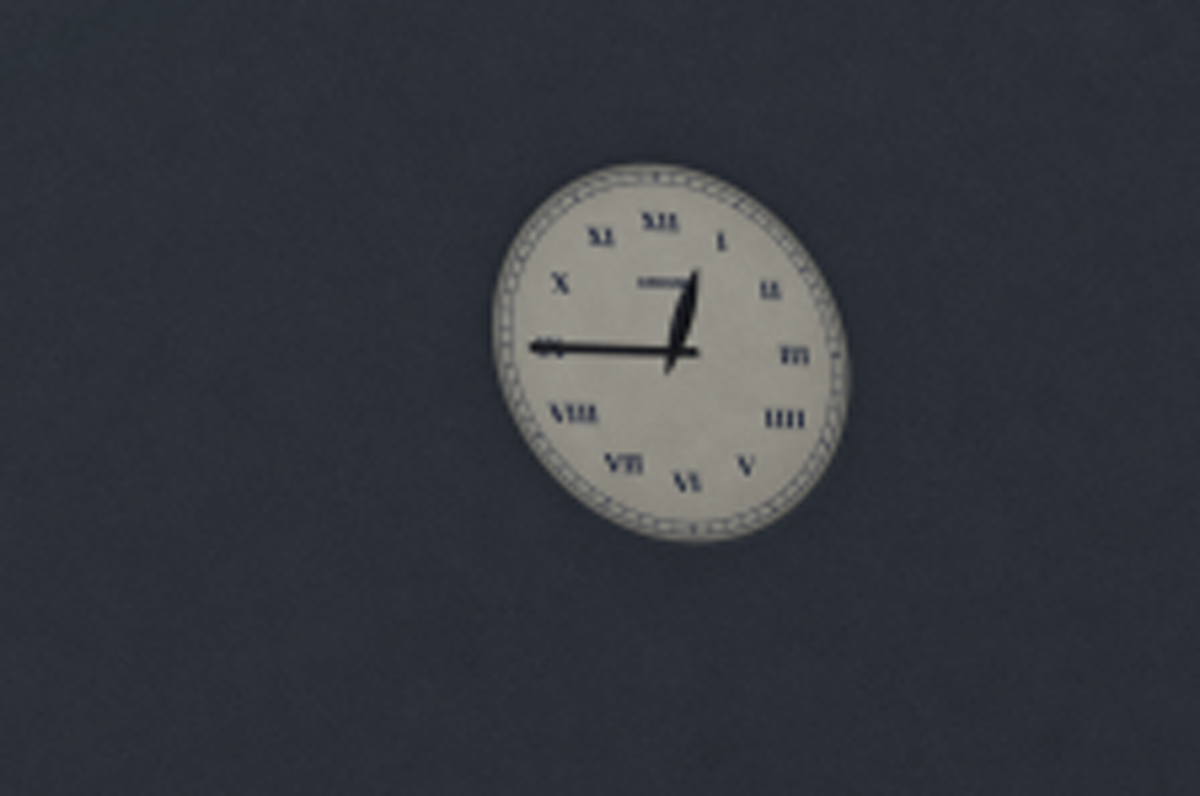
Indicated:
h=12 m=45
